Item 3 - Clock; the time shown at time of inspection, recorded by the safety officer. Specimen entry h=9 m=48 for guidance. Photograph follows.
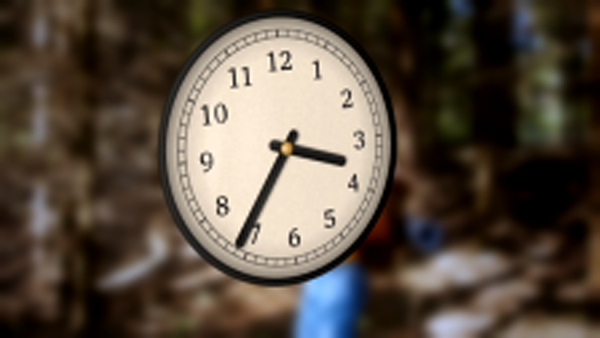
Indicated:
h=3 m=36
